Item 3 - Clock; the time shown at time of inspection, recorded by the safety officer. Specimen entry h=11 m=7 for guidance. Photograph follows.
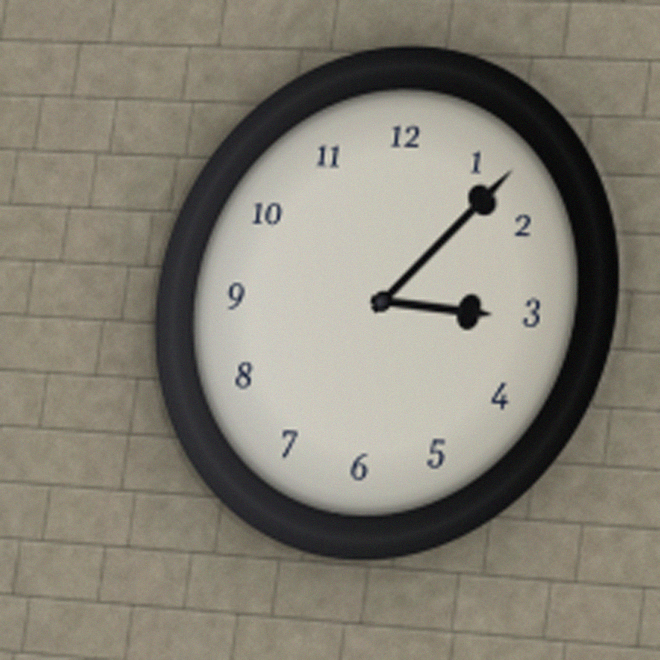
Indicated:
h=3 m=7
